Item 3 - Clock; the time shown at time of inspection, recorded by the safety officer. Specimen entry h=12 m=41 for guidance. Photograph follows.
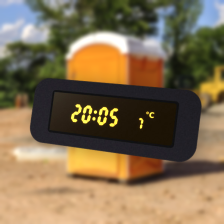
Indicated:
h=20 m=5
